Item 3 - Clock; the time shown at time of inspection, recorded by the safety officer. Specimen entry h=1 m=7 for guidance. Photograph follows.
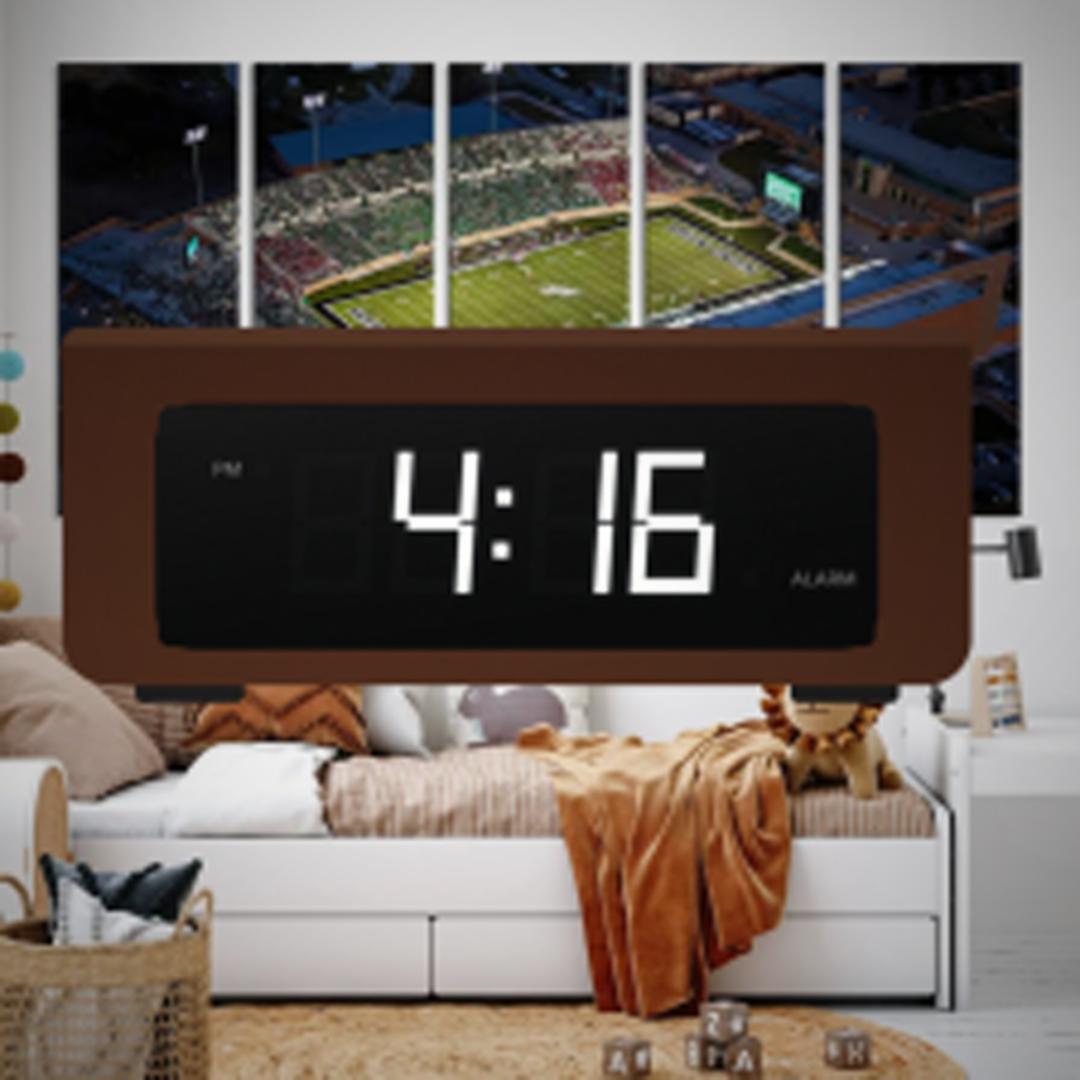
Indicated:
h=4 m=16
